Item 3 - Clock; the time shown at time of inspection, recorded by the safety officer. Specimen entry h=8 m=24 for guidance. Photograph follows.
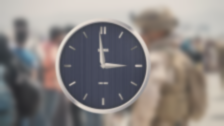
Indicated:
h=2 m=59
